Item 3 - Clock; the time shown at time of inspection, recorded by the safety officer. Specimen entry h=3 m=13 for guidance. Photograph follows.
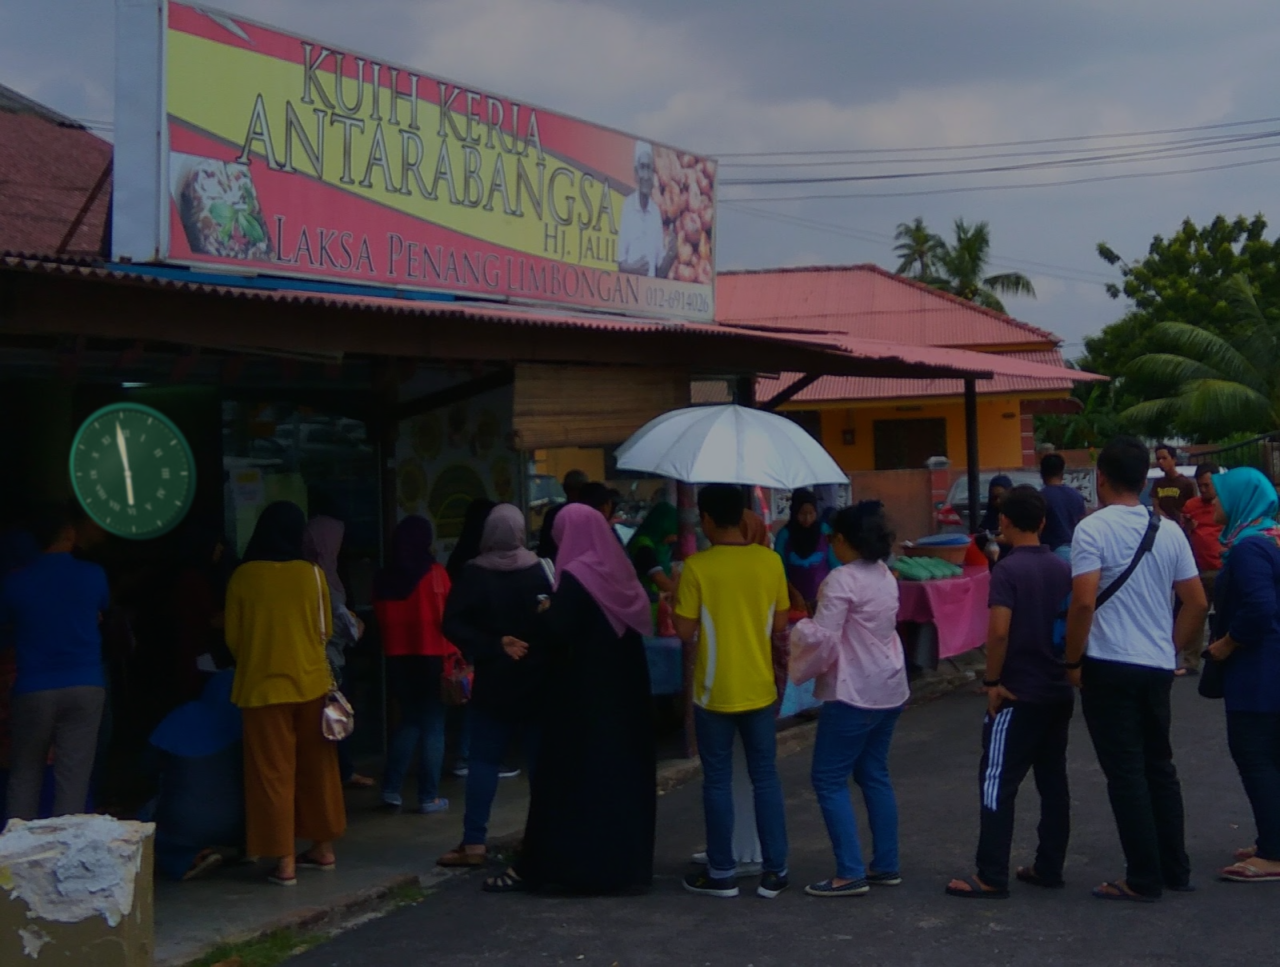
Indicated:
h=5 m=59
